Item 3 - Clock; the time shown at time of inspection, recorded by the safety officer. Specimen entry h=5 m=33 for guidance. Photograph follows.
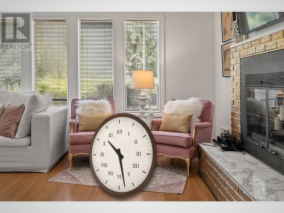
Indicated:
h=10 m=28
